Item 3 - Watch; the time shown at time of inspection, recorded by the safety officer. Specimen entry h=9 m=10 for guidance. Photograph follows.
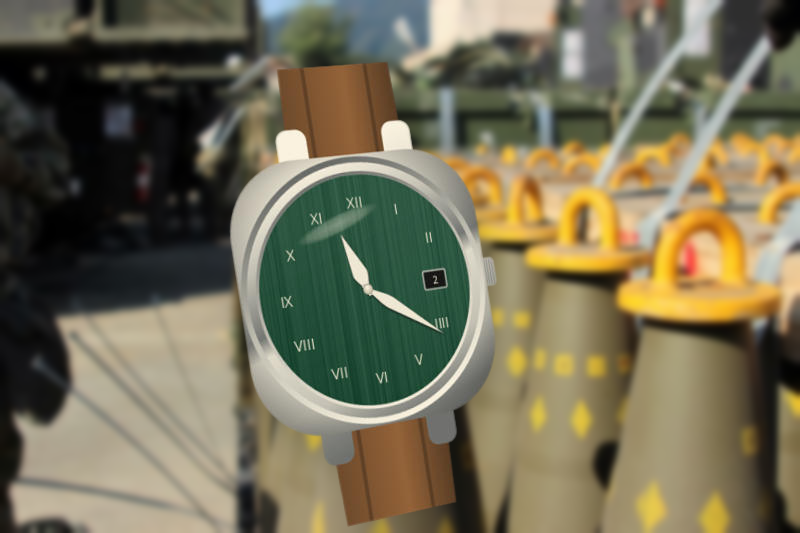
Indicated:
h=11 m=21
